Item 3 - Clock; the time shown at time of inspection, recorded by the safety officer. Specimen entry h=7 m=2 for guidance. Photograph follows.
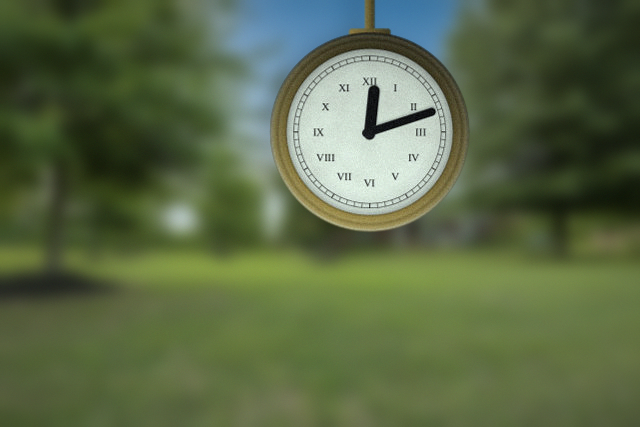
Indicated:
h=12 m=12
